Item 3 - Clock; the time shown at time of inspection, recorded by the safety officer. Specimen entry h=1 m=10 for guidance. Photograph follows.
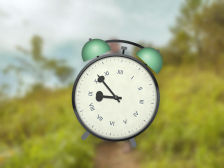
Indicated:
h=8 m=52
